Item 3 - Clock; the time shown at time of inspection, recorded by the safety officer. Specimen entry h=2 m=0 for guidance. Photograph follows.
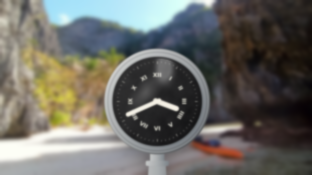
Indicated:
h=3 m=41
